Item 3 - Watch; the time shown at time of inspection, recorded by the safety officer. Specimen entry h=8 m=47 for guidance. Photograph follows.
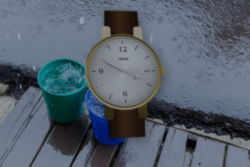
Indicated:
h=3 m=50
